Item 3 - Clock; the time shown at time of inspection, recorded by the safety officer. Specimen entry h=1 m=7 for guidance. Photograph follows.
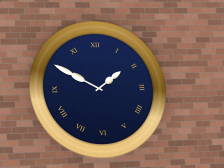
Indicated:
h=1 m=50
